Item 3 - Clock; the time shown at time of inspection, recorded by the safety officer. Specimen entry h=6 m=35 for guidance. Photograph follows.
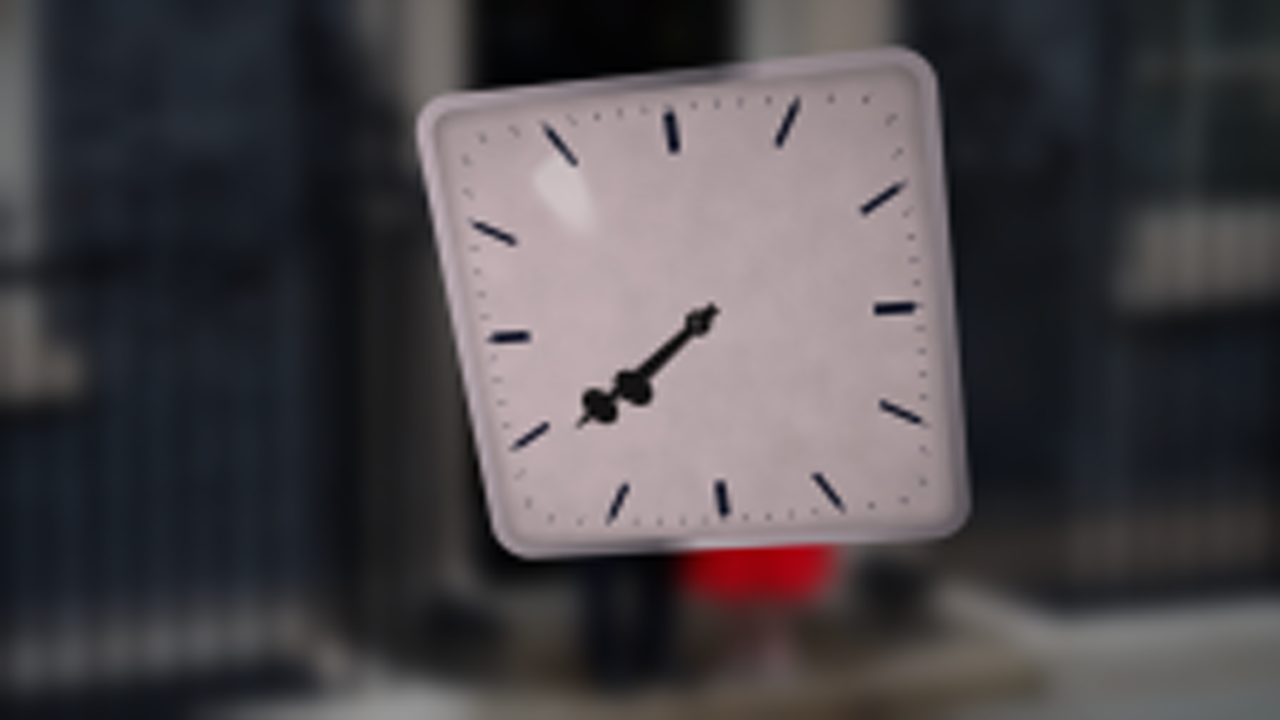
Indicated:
h=7 m=39
